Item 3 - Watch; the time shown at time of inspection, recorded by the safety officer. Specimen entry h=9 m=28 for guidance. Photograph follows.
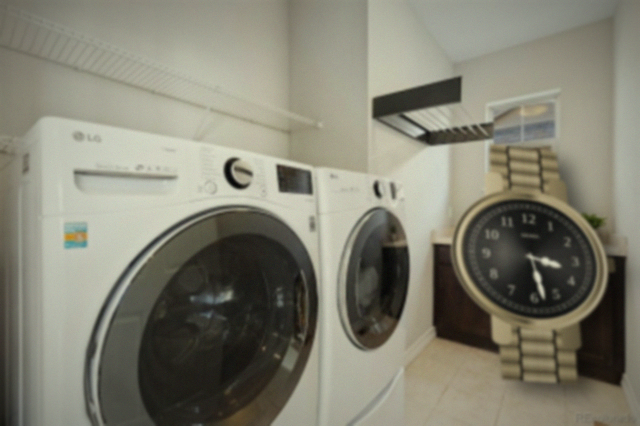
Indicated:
h=3 m=28
